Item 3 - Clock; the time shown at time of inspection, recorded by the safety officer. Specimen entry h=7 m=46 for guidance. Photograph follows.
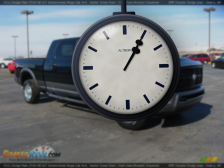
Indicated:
h=1 m=5
